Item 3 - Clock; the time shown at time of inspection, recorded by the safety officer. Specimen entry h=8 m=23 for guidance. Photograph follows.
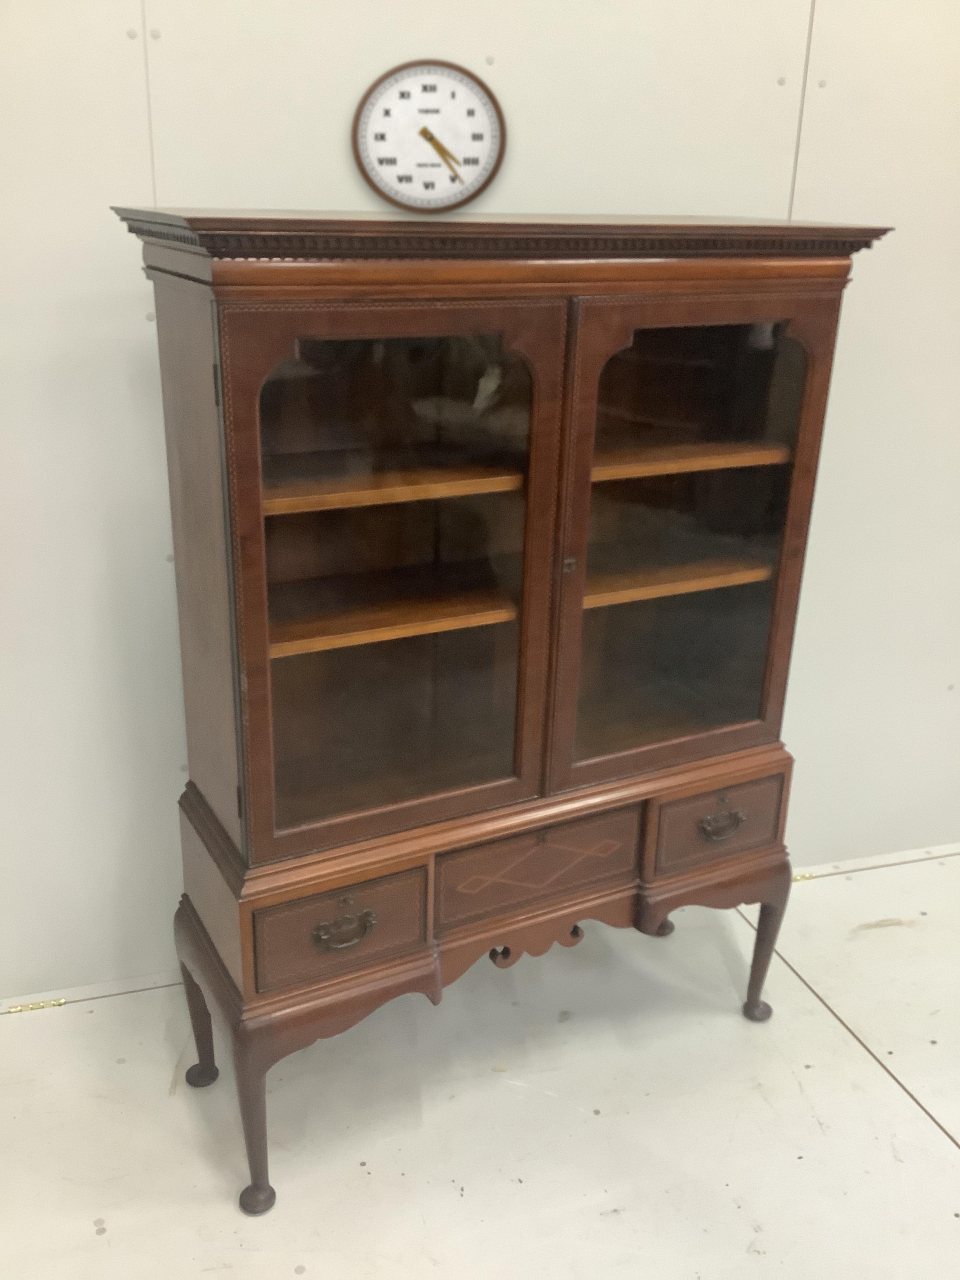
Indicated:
h=4 m=24
